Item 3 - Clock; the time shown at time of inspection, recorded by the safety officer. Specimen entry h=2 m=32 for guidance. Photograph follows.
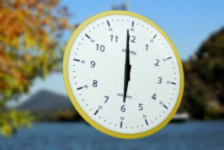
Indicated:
h=5 m=59
